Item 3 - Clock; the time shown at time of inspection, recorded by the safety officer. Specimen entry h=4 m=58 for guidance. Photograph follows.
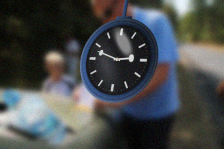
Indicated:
h=2 m=48
